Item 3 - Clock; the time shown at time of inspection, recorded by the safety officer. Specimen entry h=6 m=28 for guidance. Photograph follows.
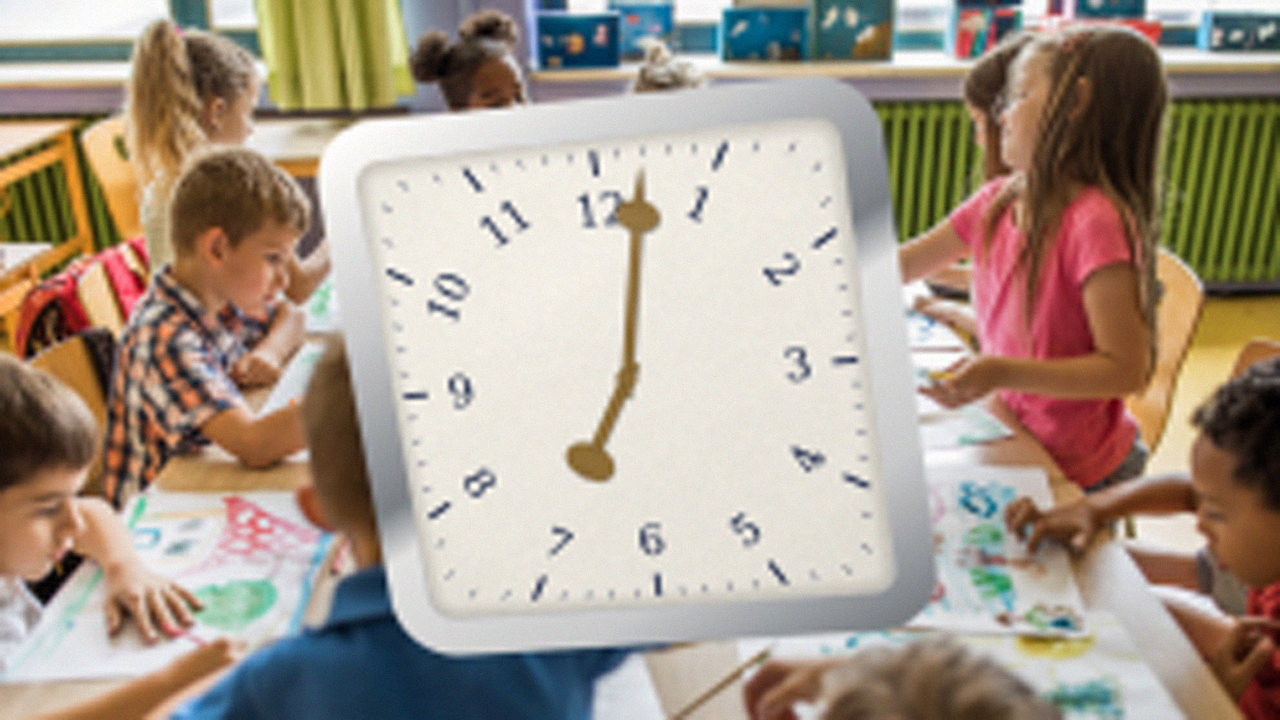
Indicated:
h=7 m=2
